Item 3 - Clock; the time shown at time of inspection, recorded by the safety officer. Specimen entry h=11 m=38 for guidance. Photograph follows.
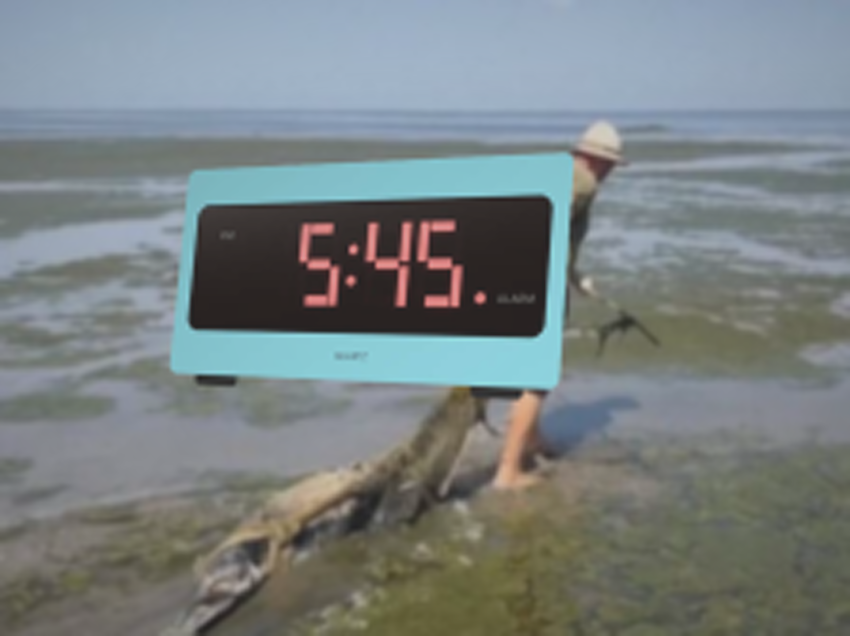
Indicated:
h=5 m=45
